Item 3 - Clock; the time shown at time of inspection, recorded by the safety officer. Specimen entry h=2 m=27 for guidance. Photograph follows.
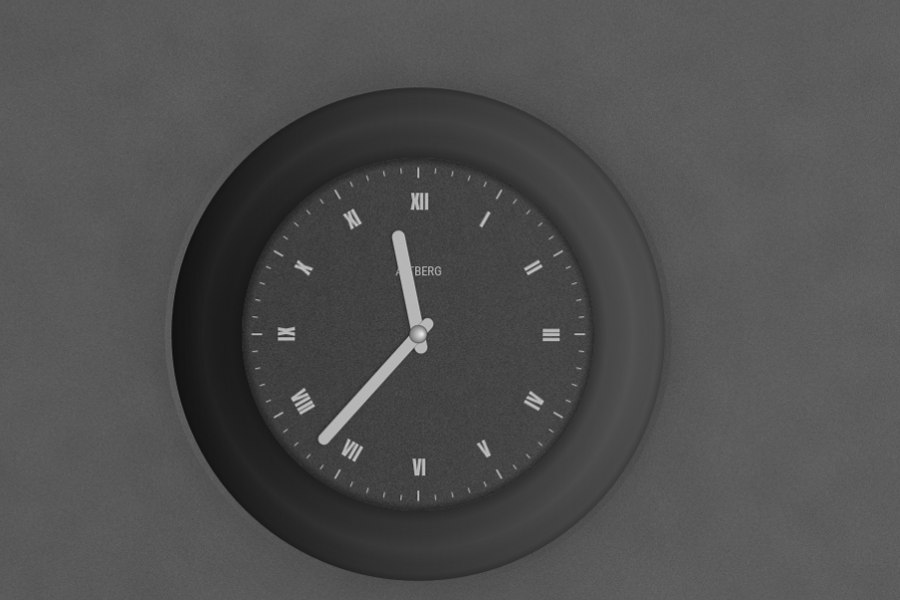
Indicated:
h=11 m=37
